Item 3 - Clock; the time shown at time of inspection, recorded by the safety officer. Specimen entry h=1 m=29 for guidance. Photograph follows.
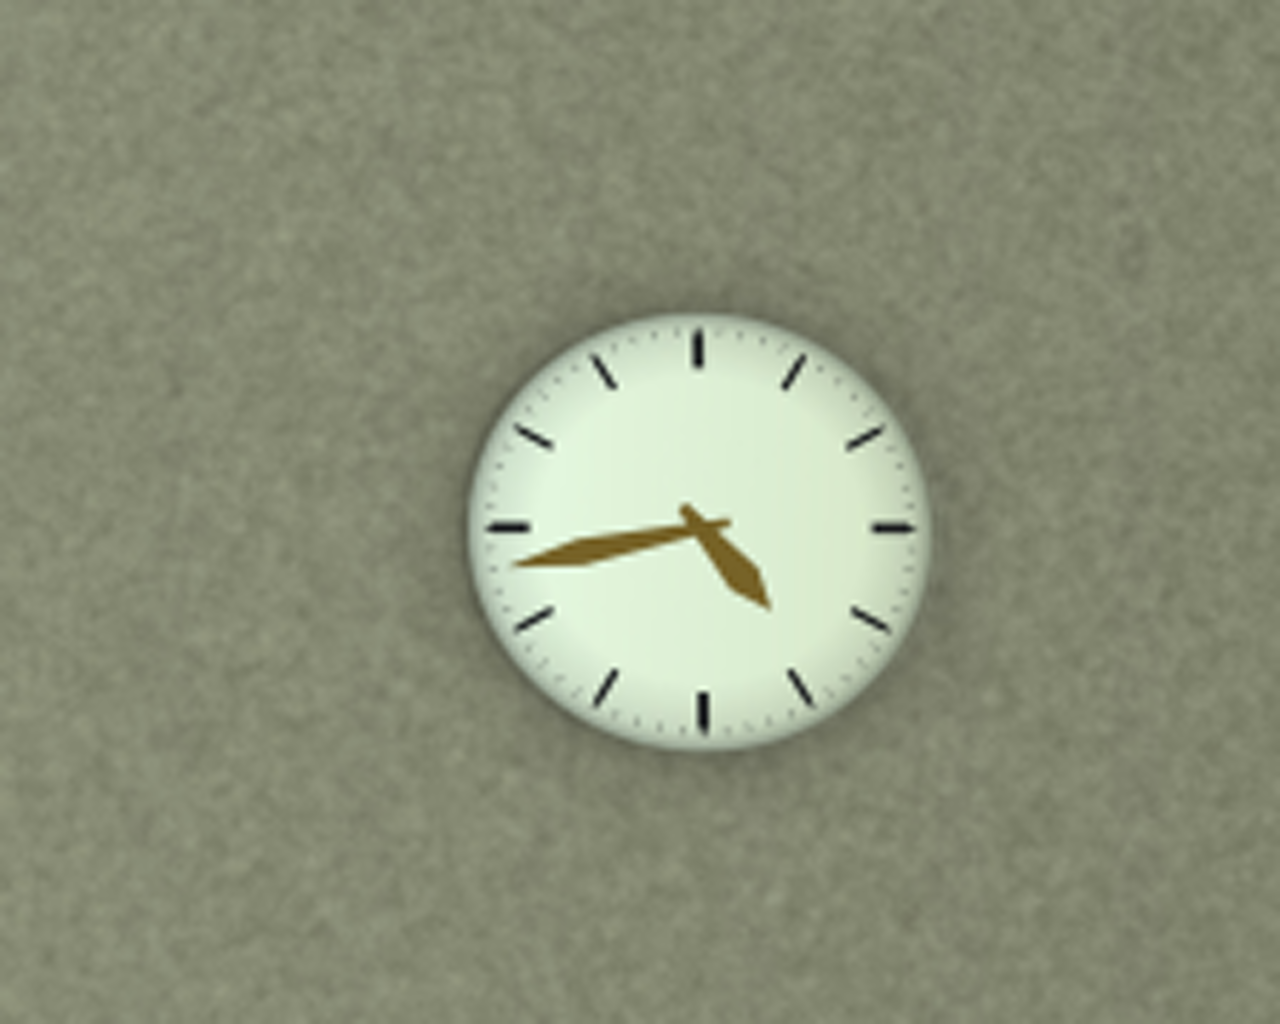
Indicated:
h=4 m=43
